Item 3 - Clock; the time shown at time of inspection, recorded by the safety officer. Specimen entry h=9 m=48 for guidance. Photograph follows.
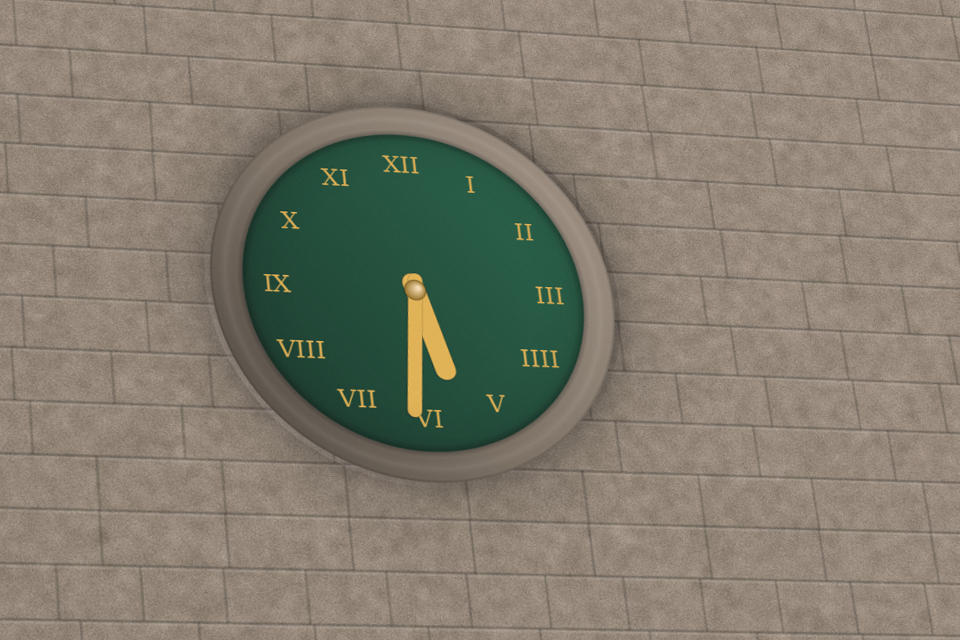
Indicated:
h=5 m=31
